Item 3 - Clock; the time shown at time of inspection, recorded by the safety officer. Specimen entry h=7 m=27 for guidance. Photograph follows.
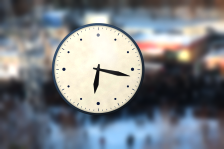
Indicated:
h=6 m=17
